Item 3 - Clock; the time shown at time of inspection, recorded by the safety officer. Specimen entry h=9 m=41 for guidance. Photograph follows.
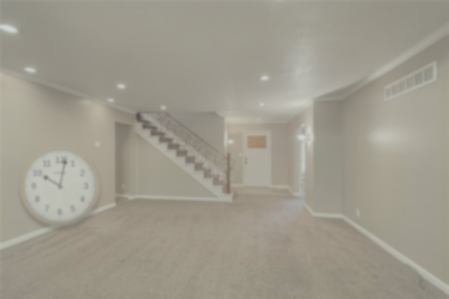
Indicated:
h=10 m=2
